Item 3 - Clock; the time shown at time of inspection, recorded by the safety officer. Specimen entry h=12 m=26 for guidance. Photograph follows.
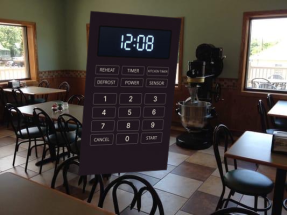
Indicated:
h=12 m=8
